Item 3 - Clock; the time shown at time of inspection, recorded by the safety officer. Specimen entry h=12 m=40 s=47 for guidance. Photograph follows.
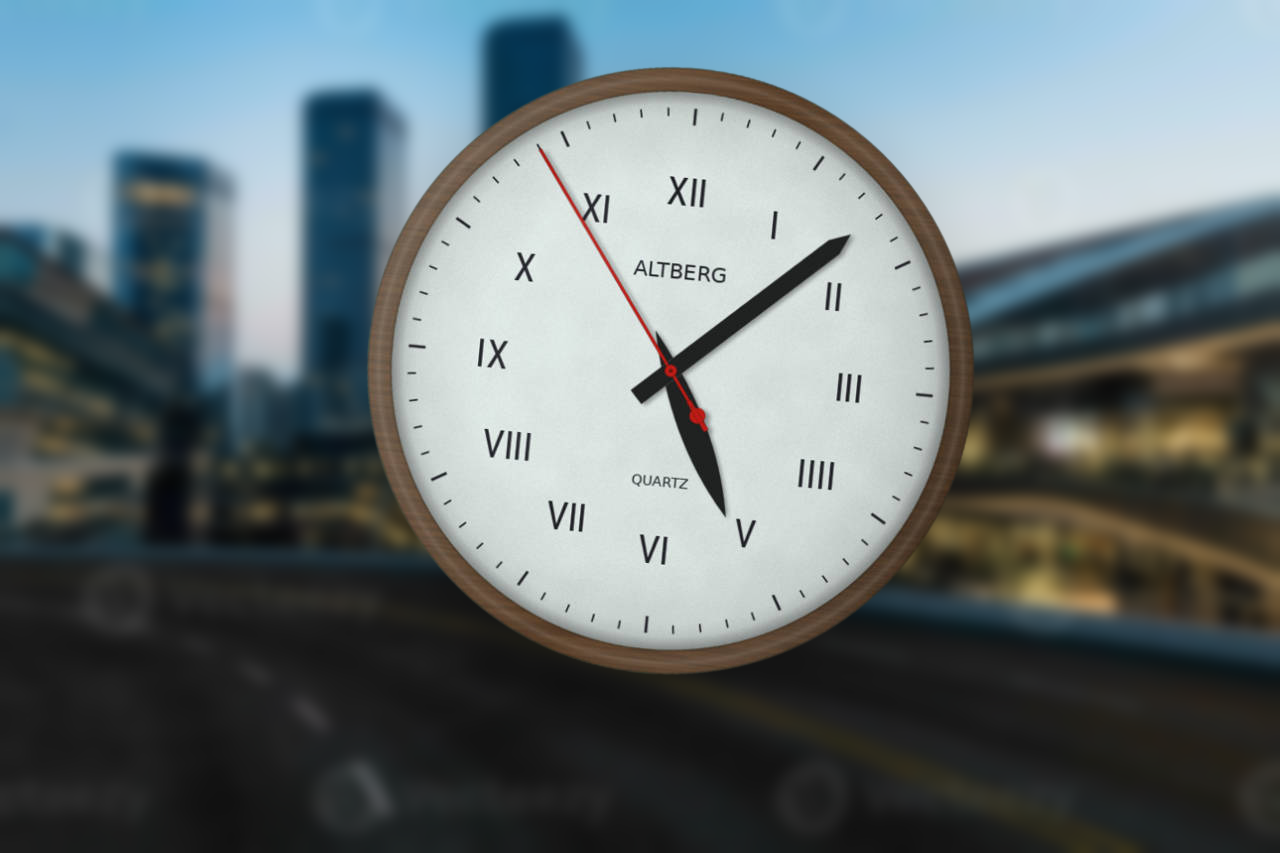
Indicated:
h=5 m=7 s=54
